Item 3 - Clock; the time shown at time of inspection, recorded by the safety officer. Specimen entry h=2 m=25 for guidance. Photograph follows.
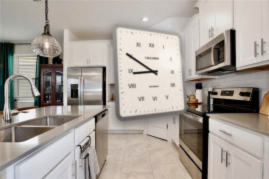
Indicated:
h=8 m=50
